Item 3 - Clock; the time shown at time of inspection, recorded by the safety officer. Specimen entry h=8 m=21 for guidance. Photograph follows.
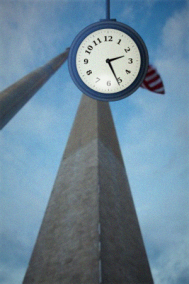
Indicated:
h=2 m=26
